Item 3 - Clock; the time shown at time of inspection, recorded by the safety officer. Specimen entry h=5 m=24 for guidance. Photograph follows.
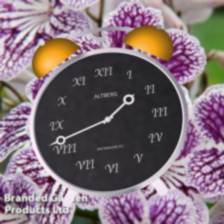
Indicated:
h=1 m=42
